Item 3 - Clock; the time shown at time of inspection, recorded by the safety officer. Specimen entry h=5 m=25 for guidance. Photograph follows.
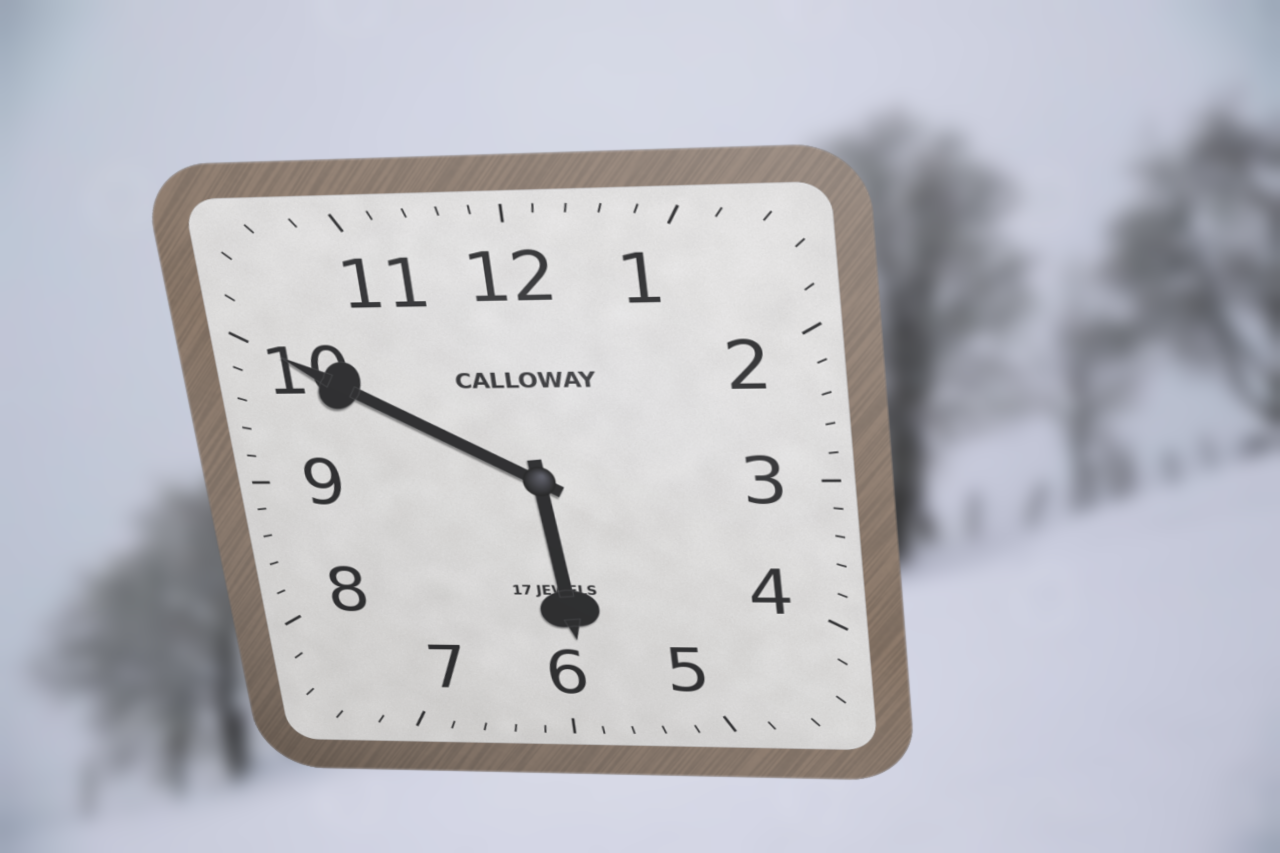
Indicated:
h=5 m=50
